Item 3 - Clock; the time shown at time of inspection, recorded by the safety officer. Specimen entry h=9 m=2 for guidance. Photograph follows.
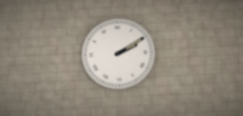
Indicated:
h=2 m=10
